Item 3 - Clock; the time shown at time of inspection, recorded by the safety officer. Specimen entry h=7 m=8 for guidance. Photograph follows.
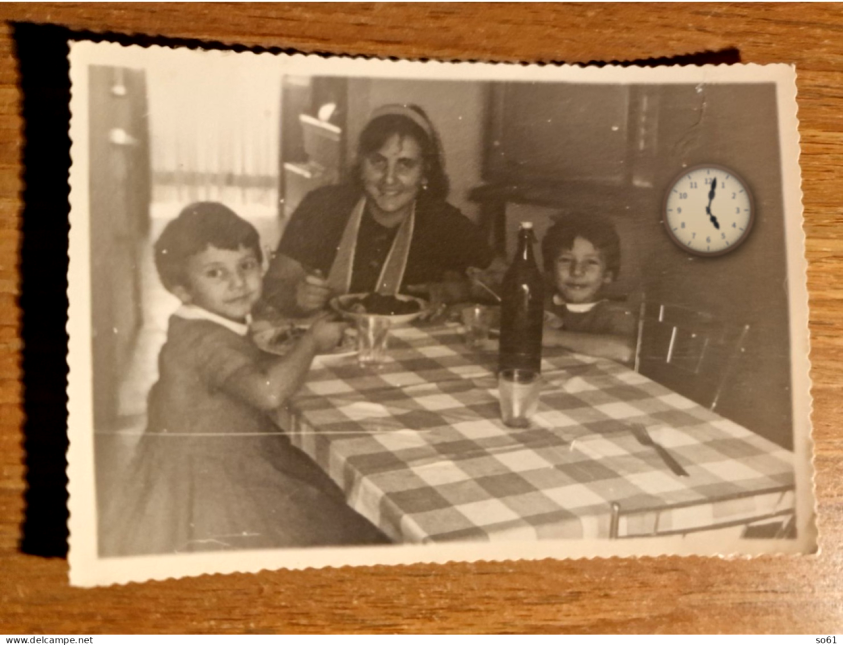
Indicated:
h=5 m=2
